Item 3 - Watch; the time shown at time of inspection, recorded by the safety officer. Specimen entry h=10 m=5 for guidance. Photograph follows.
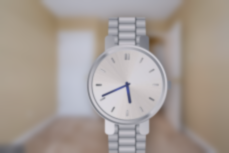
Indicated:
h=5 m=41
